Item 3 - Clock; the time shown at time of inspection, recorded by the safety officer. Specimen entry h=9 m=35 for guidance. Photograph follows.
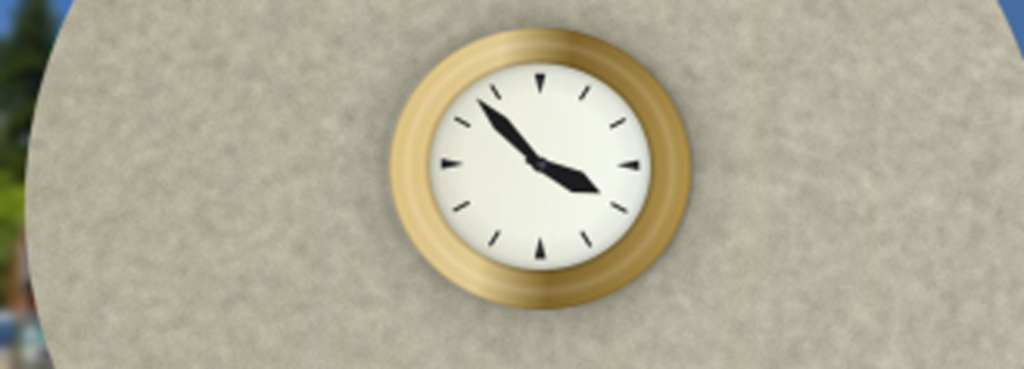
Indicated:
h=3 m=53
